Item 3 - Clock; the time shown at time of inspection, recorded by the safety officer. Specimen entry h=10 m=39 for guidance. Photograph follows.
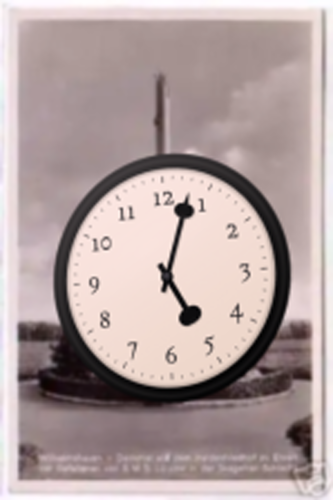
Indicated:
h=5 m=3
